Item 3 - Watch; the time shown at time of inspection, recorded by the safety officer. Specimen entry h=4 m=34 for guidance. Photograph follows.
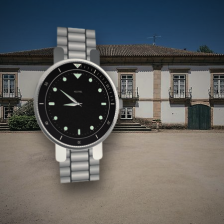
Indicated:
h=8 m=51
